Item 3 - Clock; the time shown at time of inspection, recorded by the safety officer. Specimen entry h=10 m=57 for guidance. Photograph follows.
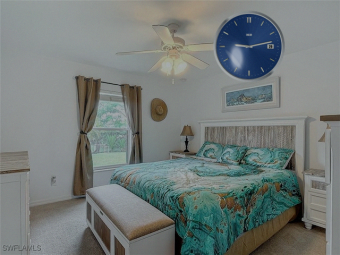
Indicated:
h=9 m=13
